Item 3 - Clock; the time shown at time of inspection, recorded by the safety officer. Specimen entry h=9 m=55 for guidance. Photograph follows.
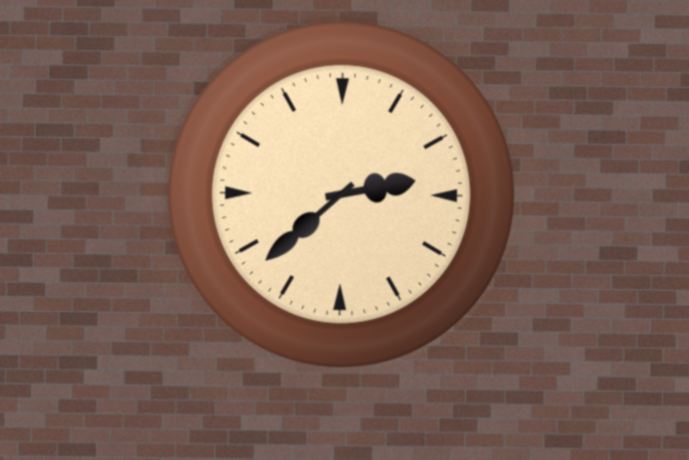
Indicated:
h=2 m=38
